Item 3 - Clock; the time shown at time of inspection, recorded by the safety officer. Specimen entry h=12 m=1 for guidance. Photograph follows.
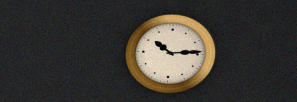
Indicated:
h=10 m=14
